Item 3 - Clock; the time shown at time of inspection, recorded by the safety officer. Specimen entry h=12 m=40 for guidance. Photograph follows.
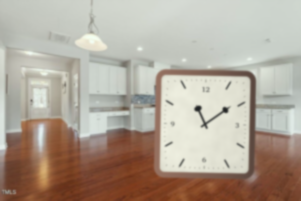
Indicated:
h=11 m=9
